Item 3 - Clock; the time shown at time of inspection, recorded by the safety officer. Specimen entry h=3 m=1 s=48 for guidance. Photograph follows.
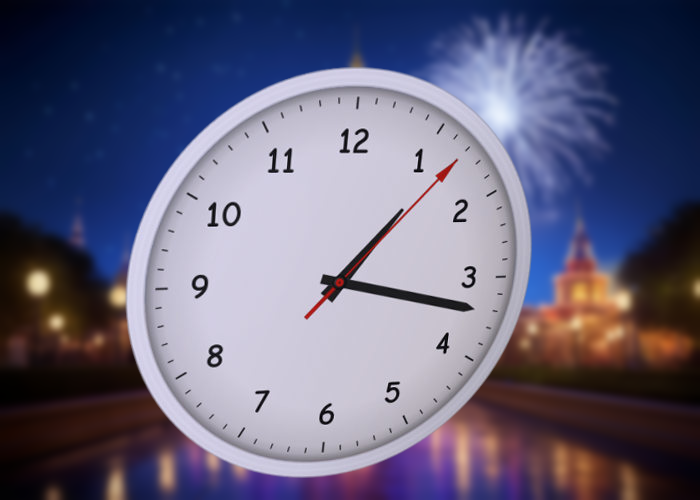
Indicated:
h=1 m=17 s=7
